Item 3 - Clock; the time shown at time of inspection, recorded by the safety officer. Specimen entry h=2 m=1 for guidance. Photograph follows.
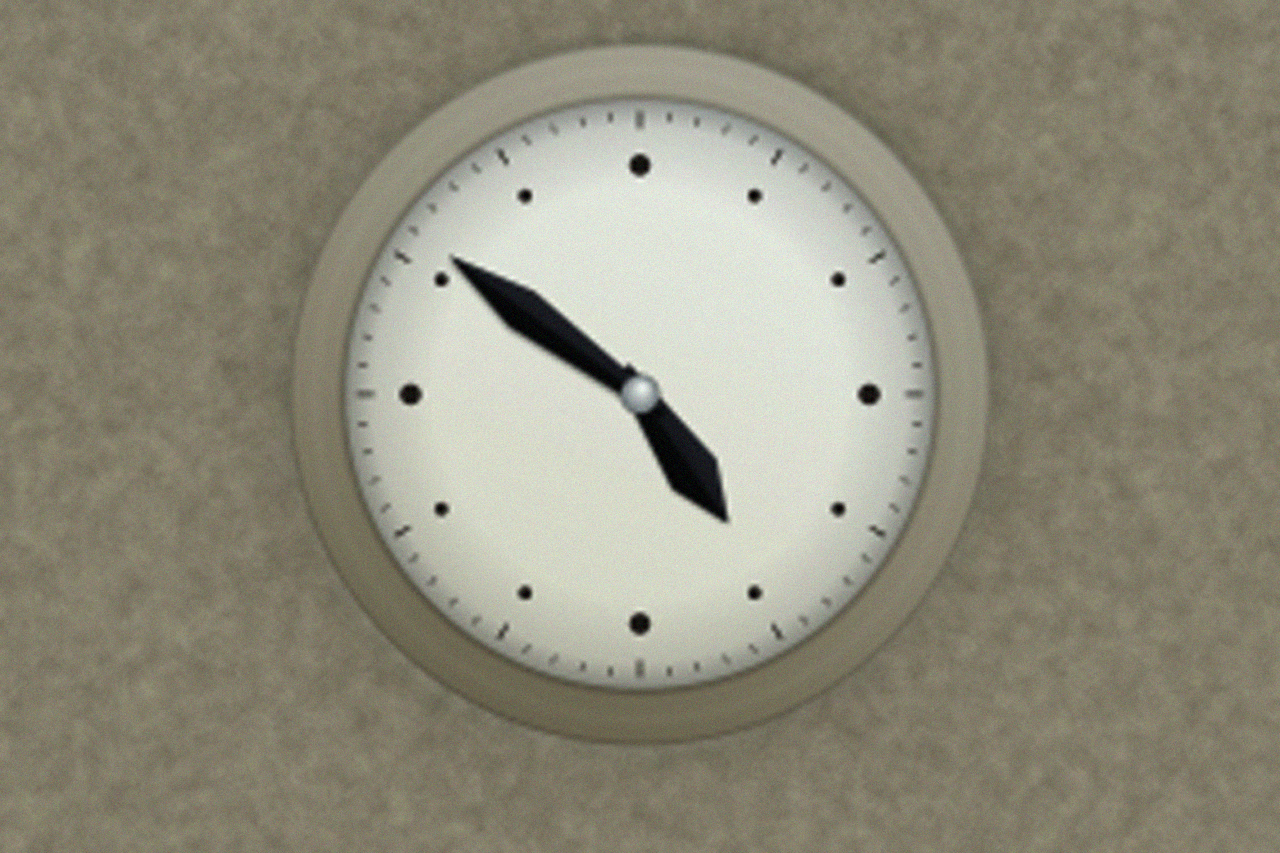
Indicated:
h=4 m=51
